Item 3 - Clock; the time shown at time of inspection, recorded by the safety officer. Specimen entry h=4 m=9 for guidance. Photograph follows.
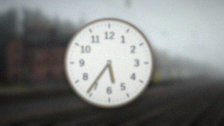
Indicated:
h=5 m=36
